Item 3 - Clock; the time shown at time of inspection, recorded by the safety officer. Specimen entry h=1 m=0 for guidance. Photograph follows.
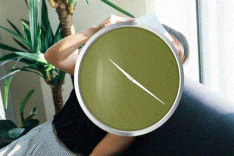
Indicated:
h=10 m=21
